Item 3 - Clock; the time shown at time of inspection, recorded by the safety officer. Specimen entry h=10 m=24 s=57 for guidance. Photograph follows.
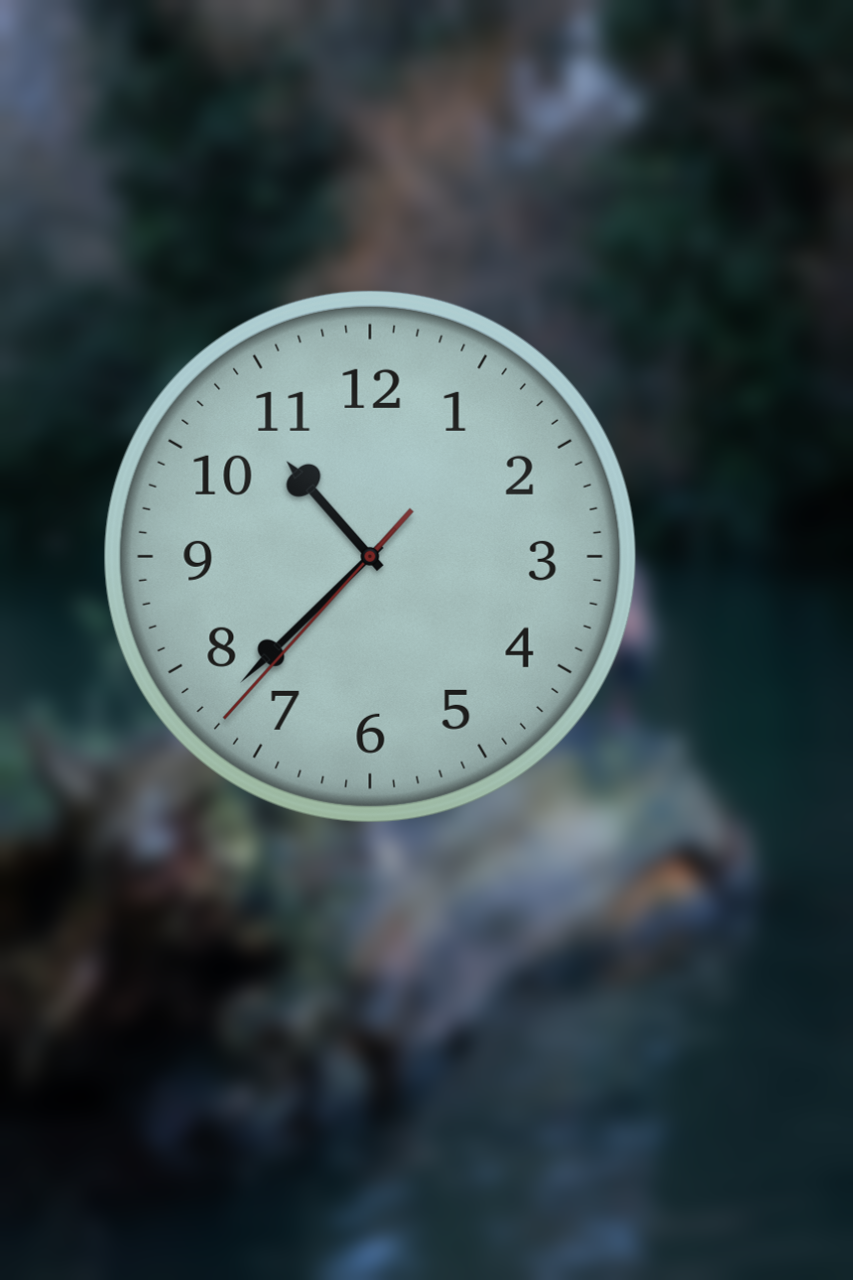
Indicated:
h=10 m=37 s=37
